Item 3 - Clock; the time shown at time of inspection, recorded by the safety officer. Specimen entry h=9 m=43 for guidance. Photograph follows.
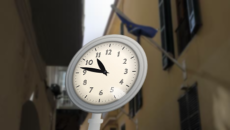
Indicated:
h=10 m=47
